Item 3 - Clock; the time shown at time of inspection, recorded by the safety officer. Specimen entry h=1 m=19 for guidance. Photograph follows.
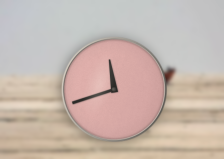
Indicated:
h=11 m=42
